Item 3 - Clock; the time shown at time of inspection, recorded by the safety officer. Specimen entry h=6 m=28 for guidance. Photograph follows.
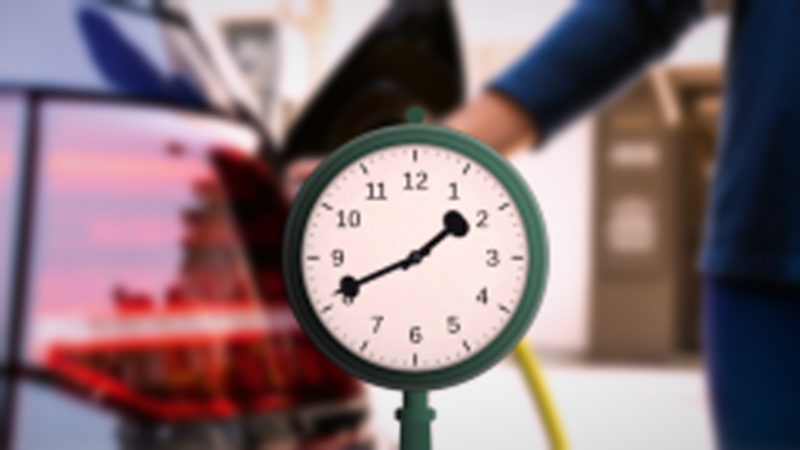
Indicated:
h=1 m=41
